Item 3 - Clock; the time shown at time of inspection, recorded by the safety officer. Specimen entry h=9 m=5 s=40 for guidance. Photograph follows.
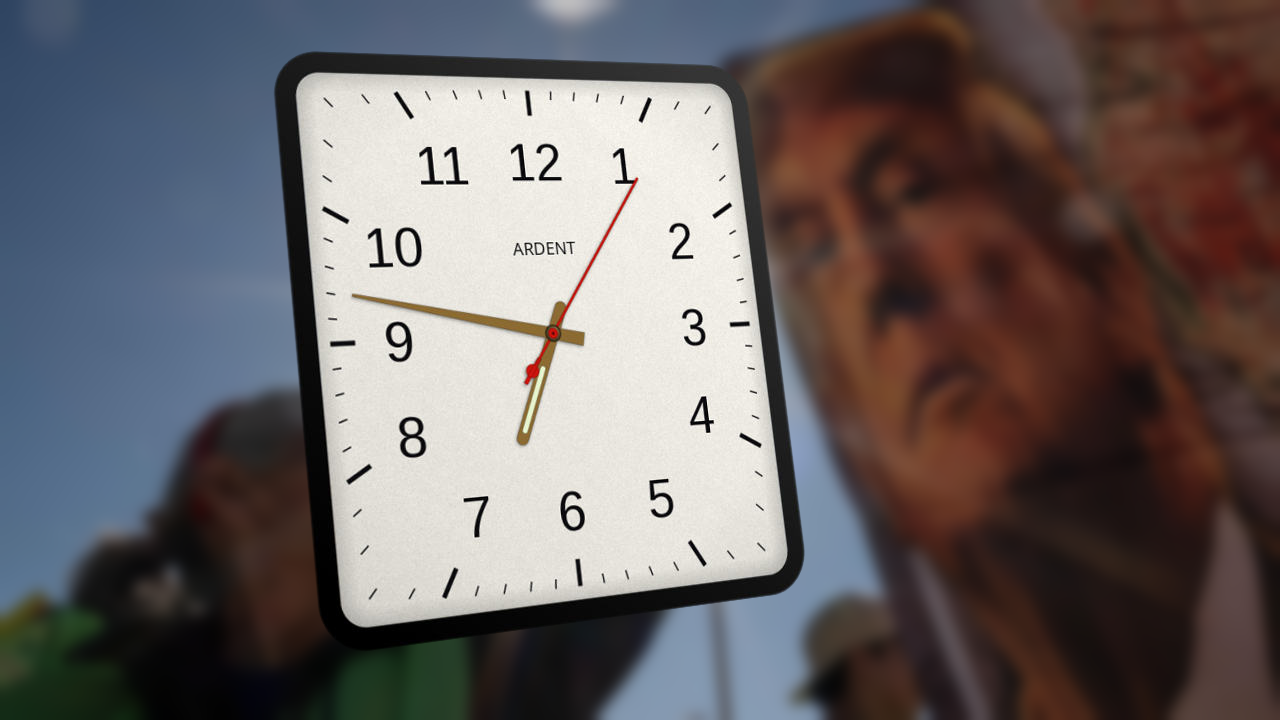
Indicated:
h=6 m=47 s=6
